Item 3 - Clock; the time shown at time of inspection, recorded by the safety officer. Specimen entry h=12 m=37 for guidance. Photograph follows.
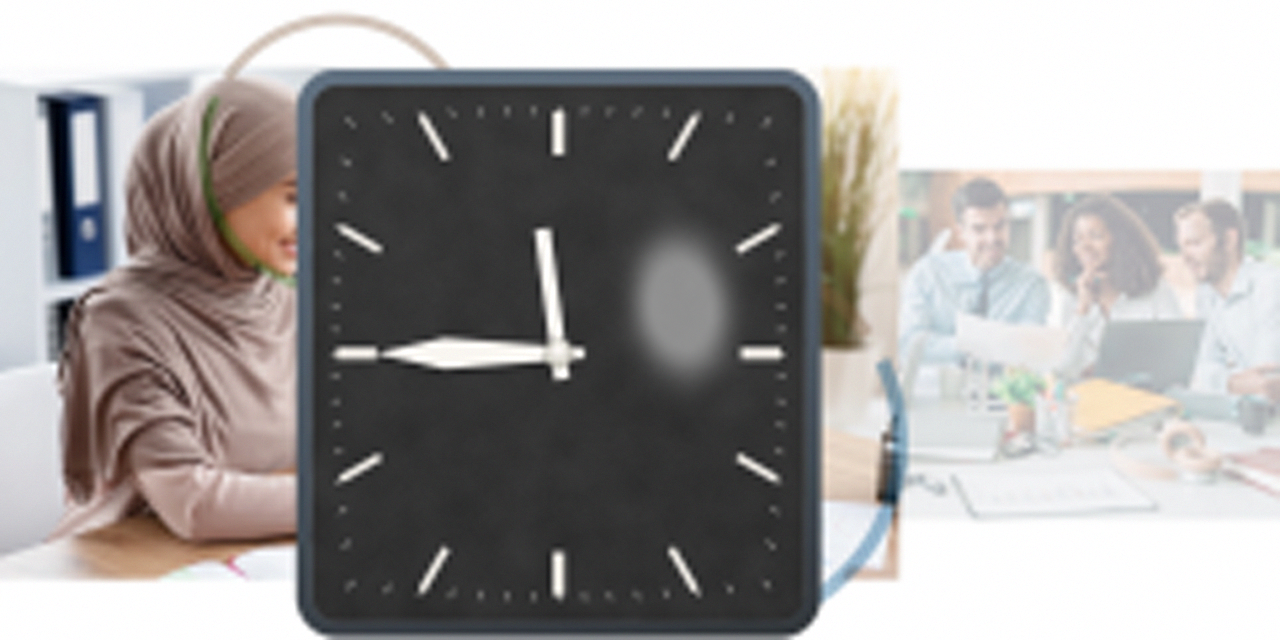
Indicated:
h=11 m=45
